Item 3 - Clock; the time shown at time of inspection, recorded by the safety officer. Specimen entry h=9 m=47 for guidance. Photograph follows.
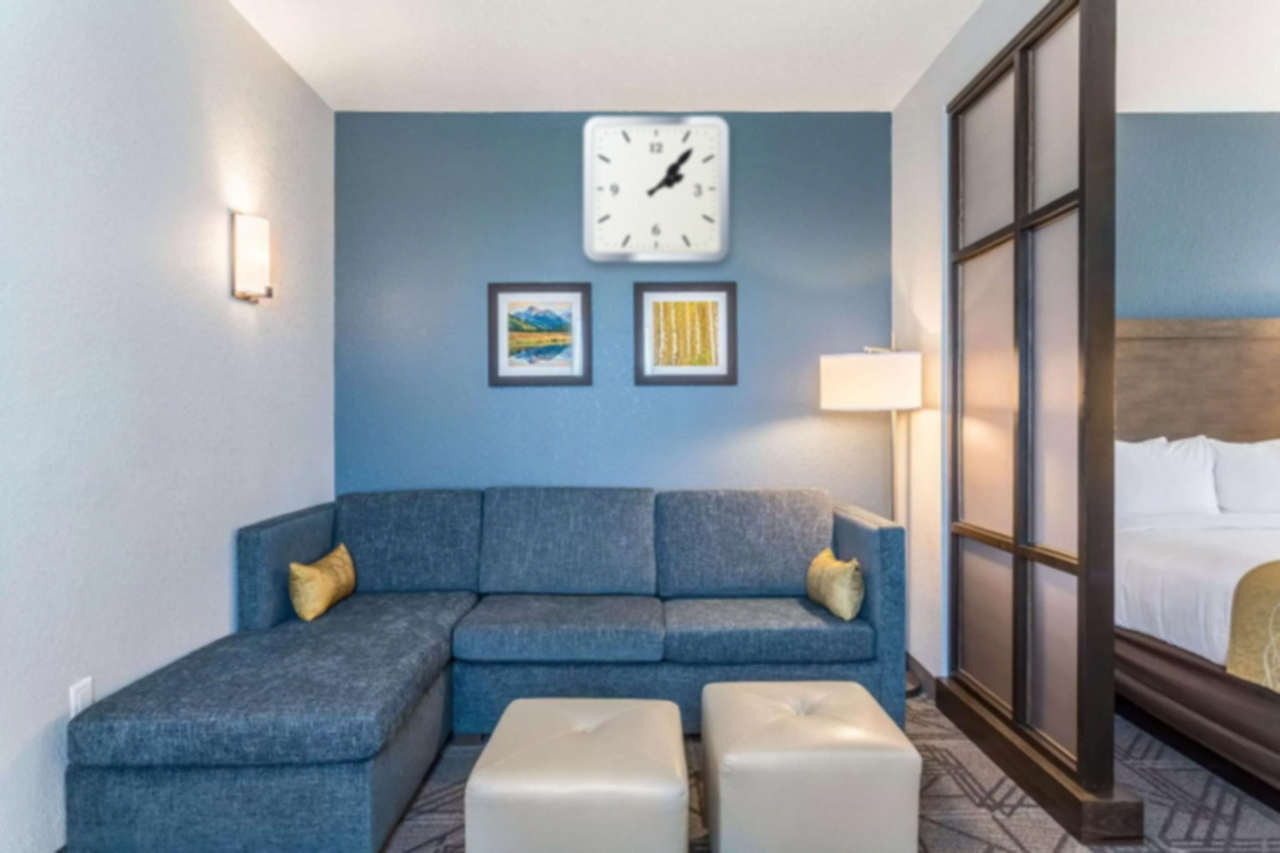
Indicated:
h=2 m=7
